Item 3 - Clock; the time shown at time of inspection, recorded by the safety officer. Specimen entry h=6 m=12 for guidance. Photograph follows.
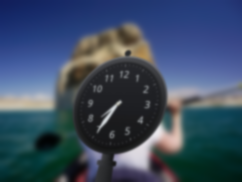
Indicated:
h=7 m=35
